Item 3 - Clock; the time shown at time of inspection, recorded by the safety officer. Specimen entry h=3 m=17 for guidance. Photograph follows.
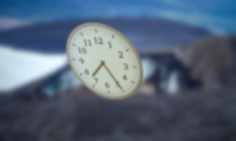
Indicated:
h=7 m=25
